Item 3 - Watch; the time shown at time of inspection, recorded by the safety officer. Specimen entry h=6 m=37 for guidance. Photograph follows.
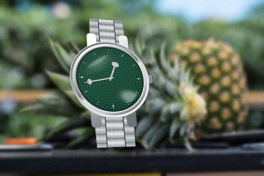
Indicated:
h=12 m=43
